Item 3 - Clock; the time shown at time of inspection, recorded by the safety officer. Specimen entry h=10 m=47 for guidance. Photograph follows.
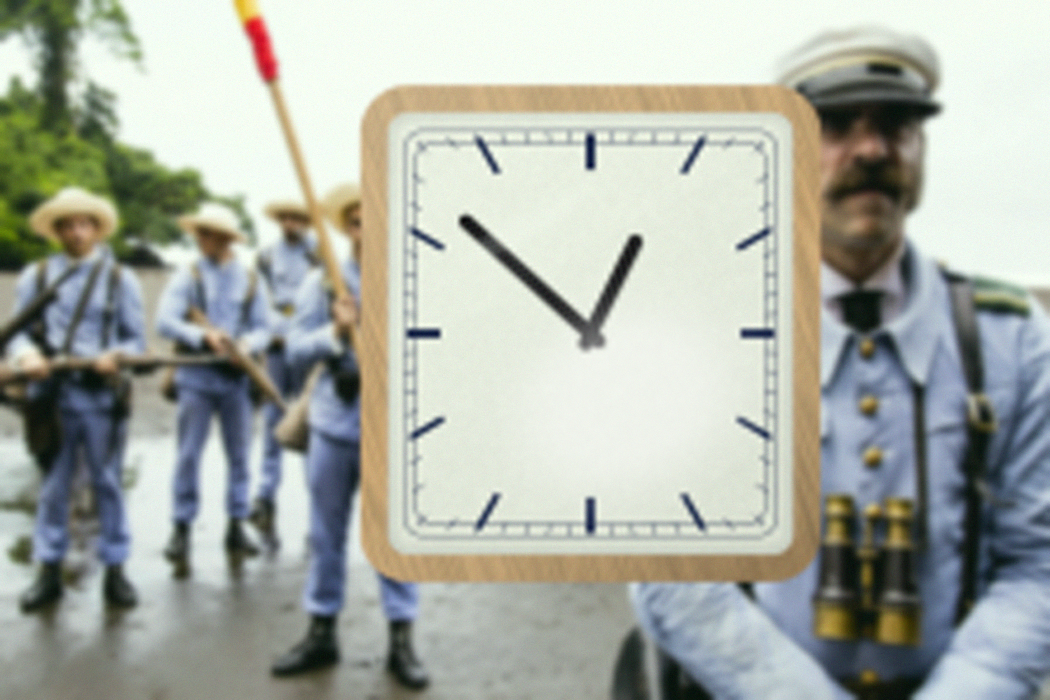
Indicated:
h=12 m=52
